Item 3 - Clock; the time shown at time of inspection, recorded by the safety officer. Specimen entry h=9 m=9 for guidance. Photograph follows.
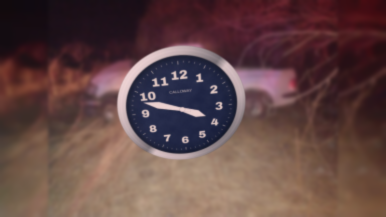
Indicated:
h=3 m=48
